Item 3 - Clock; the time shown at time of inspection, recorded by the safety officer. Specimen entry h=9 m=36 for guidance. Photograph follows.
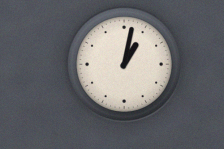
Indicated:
h=1 m=2
